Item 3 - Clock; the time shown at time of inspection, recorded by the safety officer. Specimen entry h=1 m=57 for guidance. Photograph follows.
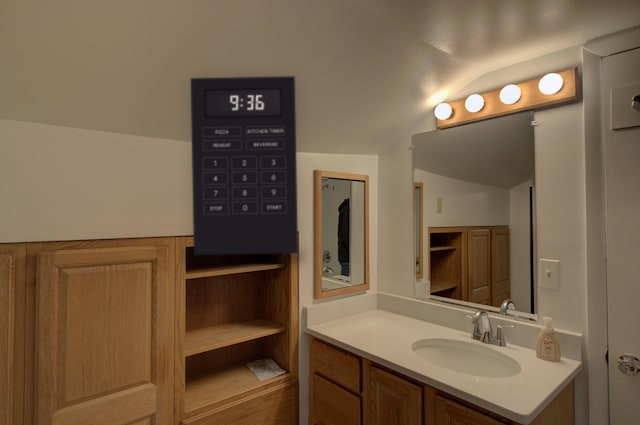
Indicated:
h=9 m=36
